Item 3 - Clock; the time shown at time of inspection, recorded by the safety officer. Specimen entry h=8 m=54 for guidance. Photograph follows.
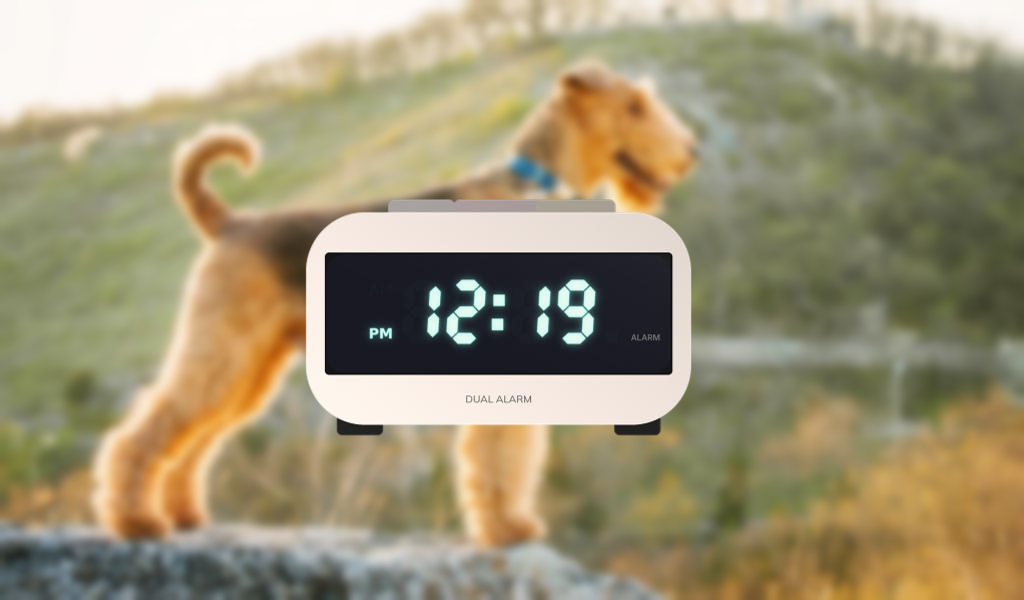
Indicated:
h=12 m=19
